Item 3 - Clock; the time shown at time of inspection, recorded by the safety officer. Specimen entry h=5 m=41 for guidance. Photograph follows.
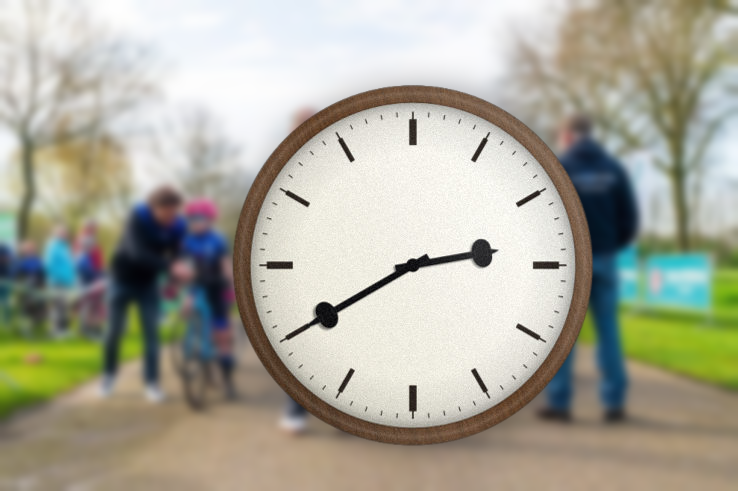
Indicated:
h=2 m=40
